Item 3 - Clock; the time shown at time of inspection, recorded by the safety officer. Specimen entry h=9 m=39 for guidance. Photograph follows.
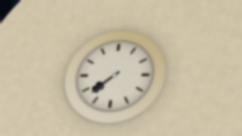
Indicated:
h=7 m=38
